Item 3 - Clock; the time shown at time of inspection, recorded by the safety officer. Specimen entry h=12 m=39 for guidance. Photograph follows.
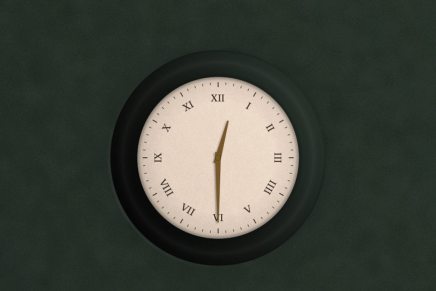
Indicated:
h=12 m=30
